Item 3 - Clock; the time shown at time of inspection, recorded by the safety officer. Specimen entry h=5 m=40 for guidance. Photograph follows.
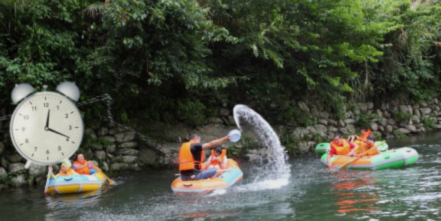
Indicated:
h=12 m=19
